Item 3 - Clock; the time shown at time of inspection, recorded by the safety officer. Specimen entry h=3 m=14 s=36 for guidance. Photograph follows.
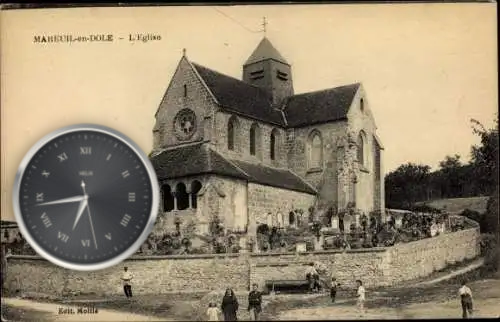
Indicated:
h=6 m=43 s=28
